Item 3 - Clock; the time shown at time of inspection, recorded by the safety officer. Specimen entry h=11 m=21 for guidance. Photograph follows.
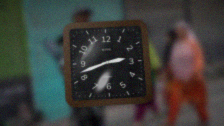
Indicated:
h=2 m=42
